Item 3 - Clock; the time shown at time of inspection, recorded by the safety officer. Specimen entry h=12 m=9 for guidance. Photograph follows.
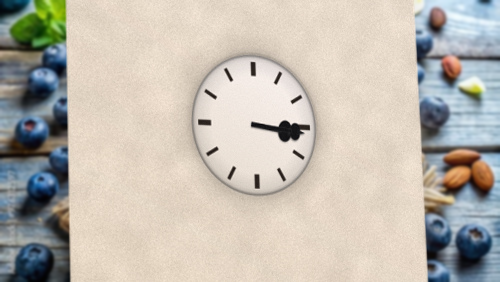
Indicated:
h=3 m=16
